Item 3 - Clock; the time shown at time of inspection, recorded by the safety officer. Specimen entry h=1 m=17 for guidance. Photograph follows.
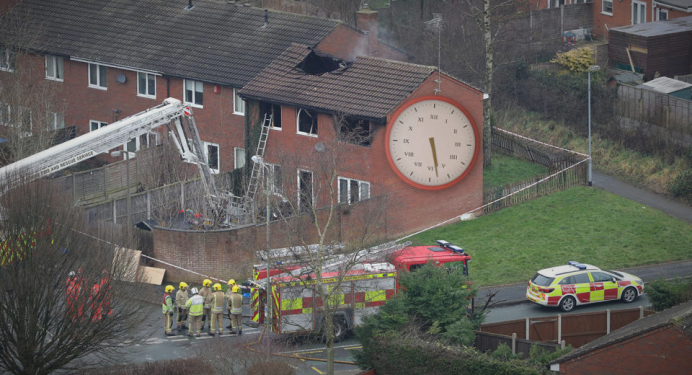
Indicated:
h=5 m=28
